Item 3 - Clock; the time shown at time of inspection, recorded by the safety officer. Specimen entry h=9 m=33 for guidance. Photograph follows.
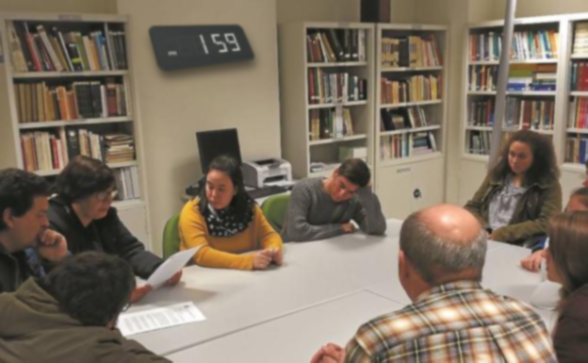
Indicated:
h=1 m=59
